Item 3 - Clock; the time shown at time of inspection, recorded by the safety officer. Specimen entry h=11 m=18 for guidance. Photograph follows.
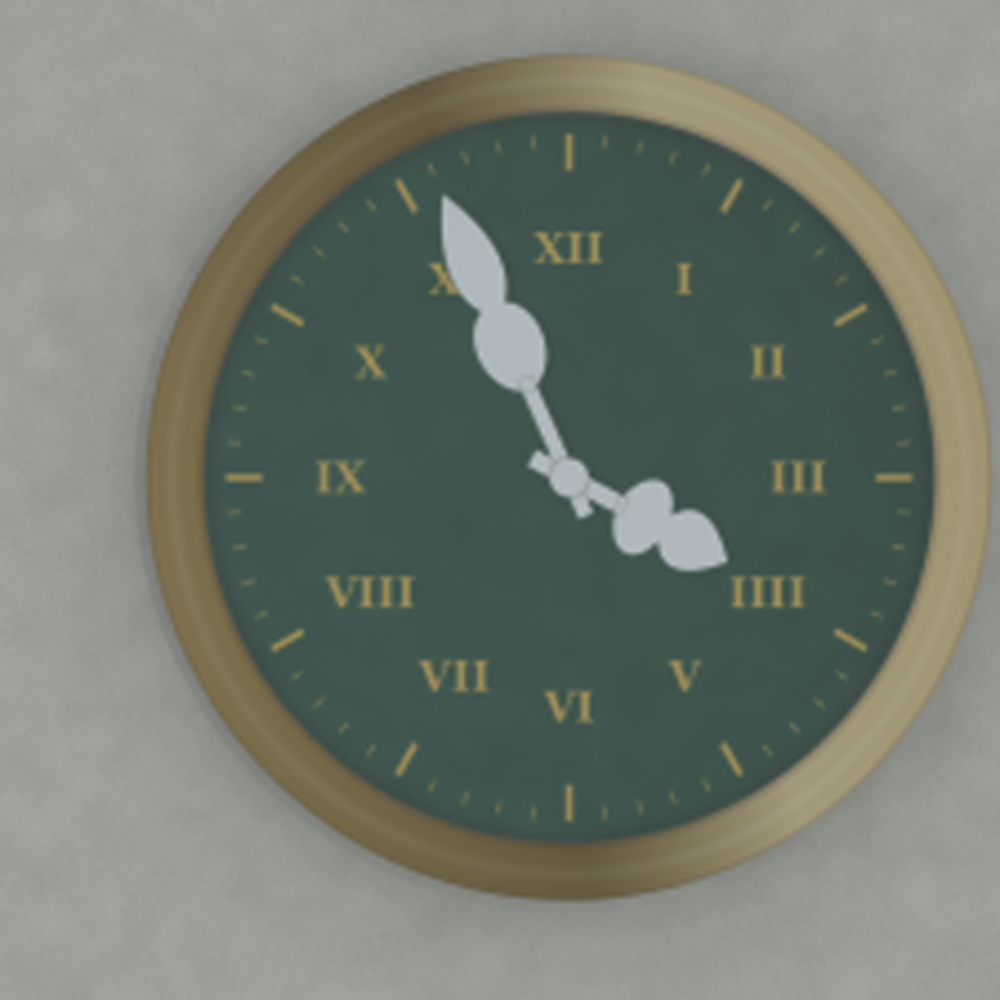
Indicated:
h=3 m=56
